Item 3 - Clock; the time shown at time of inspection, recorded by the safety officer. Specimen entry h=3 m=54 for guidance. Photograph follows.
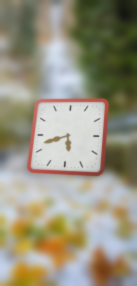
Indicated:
h=5 m=42
